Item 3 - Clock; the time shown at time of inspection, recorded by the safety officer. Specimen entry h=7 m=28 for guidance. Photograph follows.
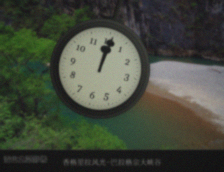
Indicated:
h=12 m=1
